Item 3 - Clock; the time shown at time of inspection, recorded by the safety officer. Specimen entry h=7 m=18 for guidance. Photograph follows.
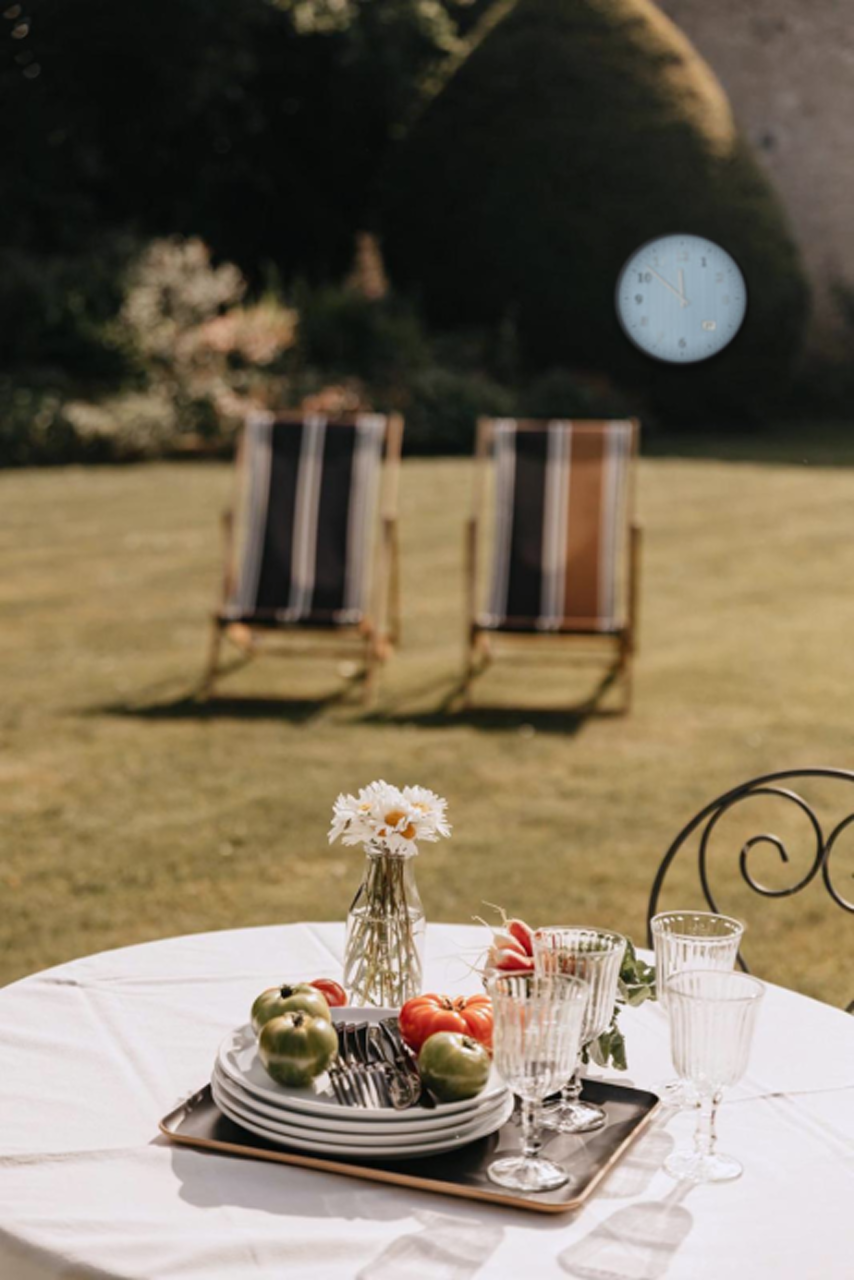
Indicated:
h=11 m=52
